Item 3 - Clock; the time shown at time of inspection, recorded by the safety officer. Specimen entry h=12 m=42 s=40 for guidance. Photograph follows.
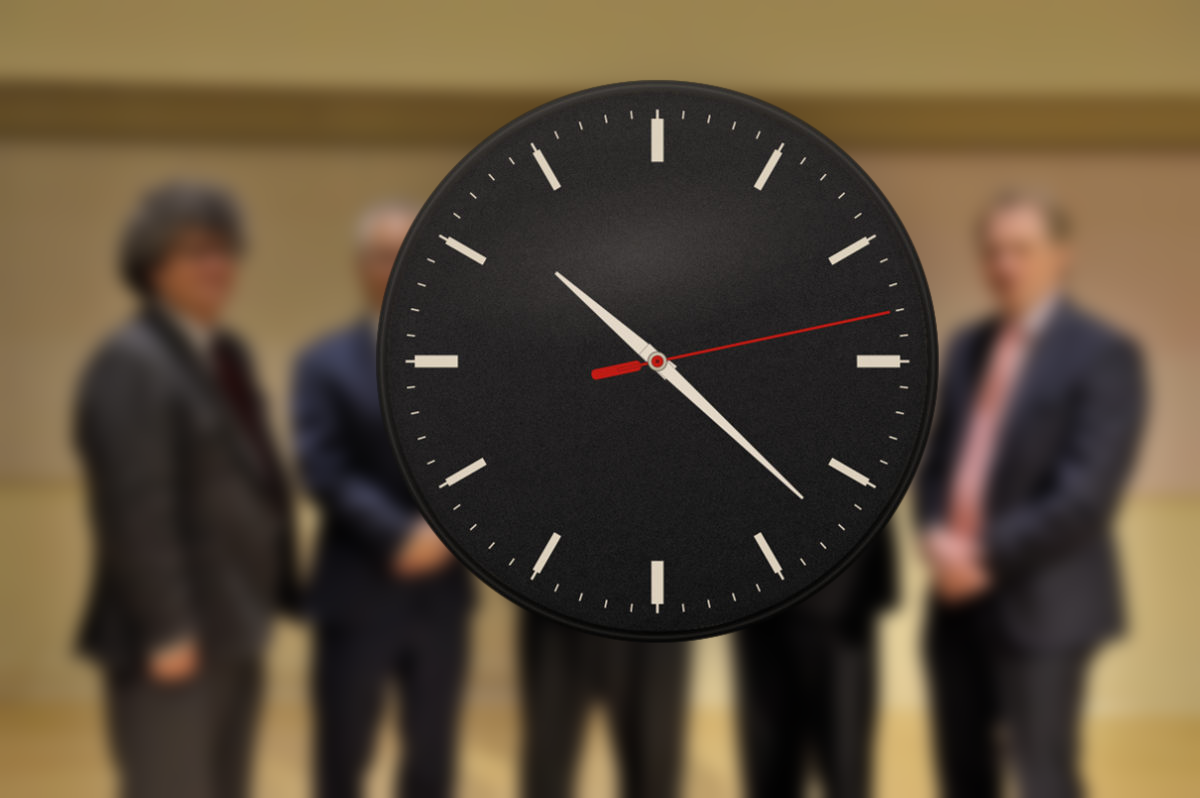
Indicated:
h=10 m=22 s=13
